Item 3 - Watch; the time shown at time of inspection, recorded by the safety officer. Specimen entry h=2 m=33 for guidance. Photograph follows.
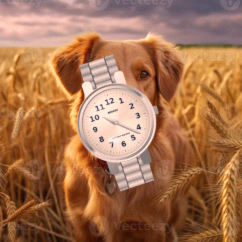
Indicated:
h=10 m=22
